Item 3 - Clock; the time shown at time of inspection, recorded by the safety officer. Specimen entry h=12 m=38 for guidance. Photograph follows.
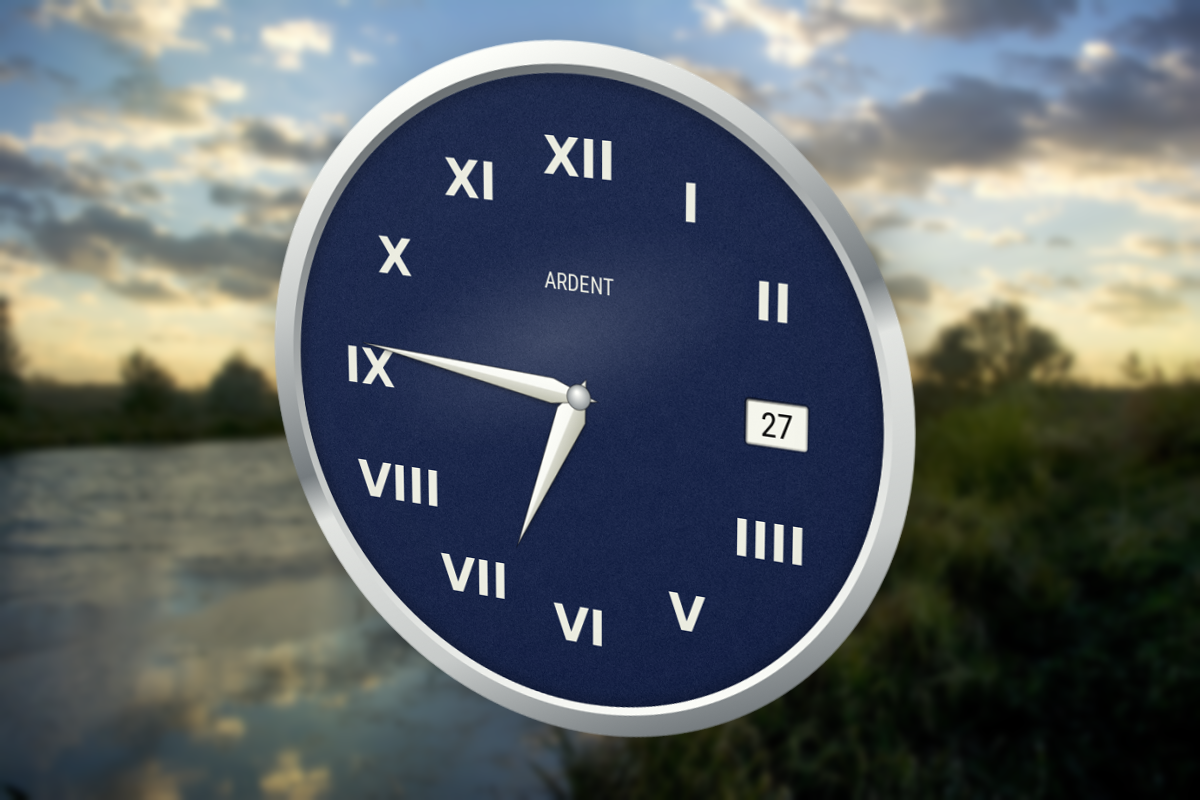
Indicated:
h=6 m=46
